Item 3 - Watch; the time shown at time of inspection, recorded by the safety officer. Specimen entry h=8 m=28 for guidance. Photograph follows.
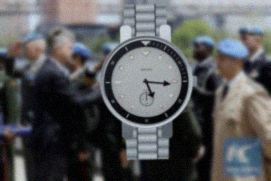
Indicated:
h=5 m=16
